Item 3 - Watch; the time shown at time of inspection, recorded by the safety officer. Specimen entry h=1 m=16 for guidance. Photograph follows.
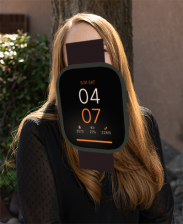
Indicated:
h=4 m=7
